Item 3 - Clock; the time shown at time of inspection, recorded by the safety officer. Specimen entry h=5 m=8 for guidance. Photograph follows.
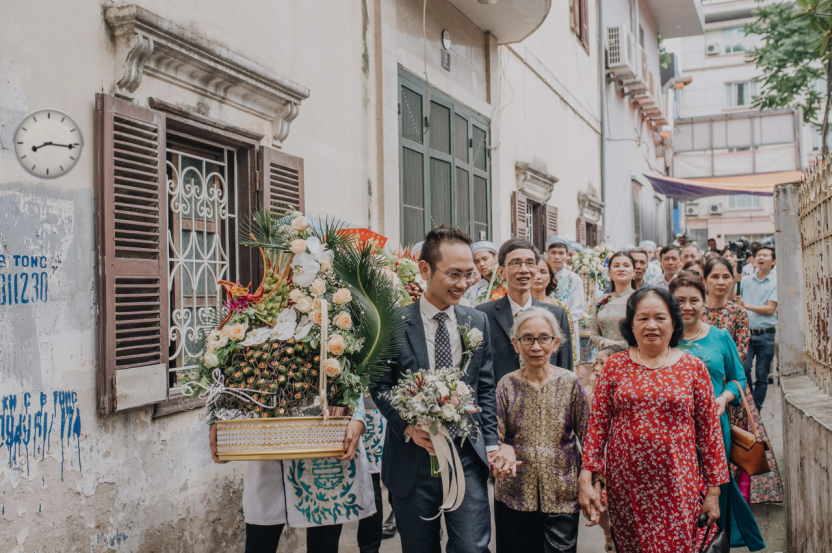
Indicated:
h=8 m=16
